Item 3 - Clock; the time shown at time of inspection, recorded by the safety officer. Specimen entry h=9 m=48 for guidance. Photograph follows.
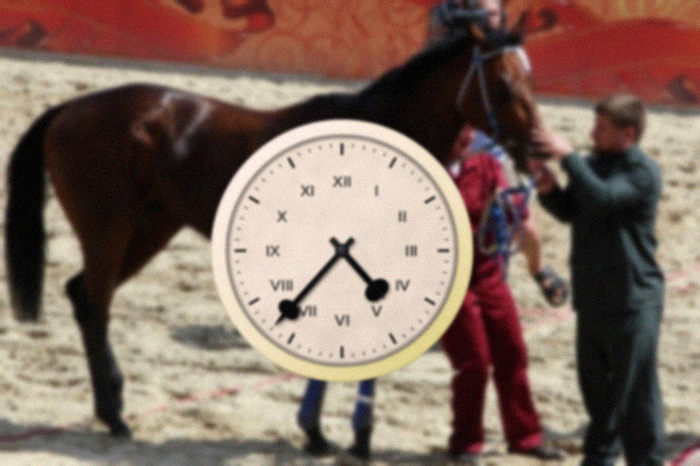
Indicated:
h=4 m=37
